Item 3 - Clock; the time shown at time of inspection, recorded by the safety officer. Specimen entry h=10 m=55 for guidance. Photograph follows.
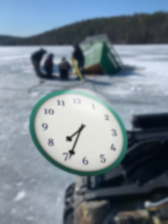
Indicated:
h=7 m=34
